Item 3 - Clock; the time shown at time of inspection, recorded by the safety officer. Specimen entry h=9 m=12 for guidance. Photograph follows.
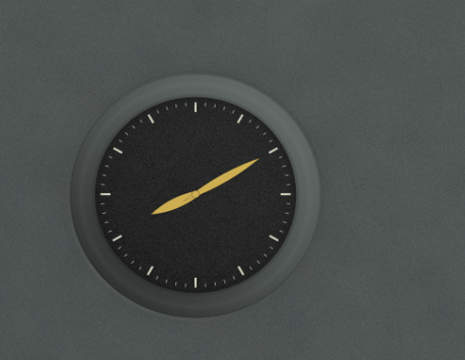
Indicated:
h=8 m=10
